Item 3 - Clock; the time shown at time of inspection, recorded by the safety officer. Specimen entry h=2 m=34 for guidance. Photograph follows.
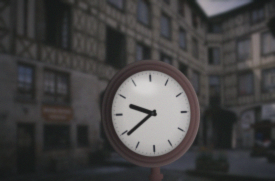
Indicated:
h=9 m=39
